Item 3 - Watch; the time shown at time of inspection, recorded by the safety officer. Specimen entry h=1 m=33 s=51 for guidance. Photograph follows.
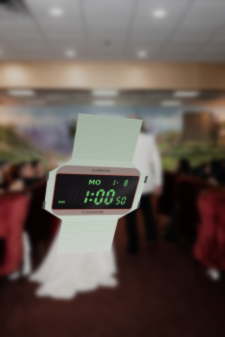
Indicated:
h=1 m=0 s=50
